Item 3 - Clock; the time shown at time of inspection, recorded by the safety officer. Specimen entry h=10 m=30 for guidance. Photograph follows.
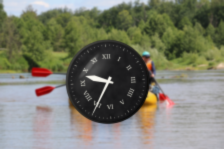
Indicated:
h=9 m=35
